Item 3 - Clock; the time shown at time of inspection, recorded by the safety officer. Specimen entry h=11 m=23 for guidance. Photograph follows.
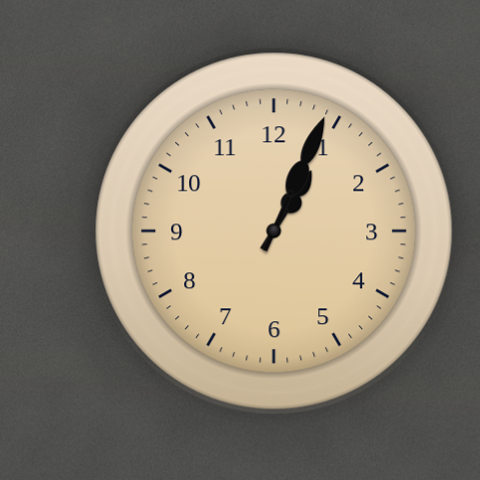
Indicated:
h=1 m=4
